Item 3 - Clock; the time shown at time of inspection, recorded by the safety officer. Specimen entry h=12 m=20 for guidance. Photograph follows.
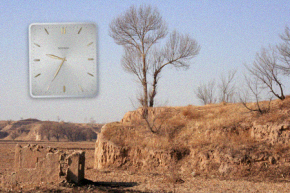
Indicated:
h=9 m=35
